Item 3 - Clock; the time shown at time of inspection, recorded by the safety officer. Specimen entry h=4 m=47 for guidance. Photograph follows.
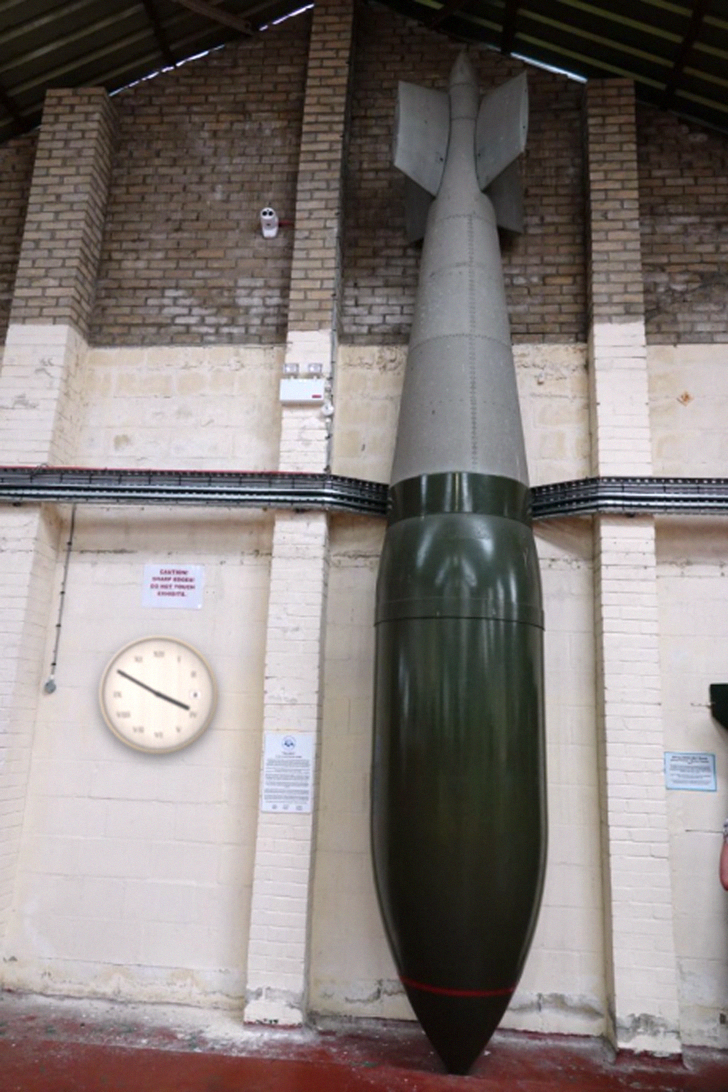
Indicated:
h=3 m=50
